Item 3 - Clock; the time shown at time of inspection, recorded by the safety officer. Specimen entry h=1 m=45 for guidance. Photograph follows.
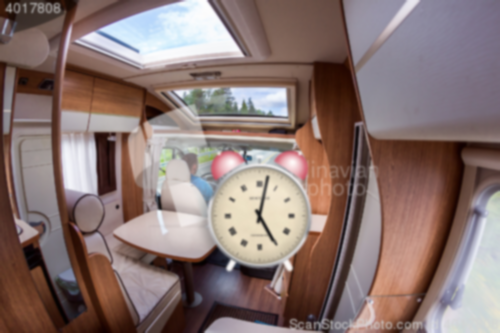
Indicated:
h=5 m=2
